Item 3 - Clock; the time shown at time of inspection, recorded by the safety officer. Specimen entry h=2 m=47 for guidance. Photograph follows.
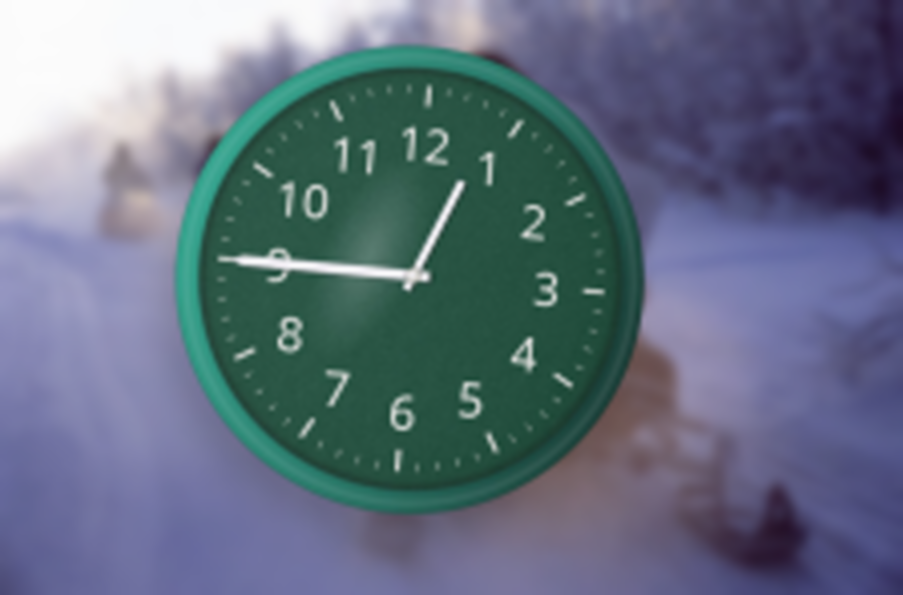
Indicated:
h=12 m=45
